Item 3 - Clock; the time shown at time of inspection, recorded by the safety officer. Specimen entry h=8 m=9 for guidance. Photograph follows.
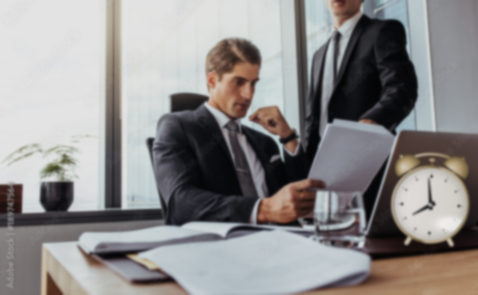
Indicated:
h=7 m=59
